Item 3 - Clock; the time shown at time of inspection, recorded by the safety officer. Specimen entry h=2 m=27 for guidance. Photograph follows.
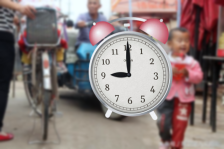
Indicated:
h=9 m=0
